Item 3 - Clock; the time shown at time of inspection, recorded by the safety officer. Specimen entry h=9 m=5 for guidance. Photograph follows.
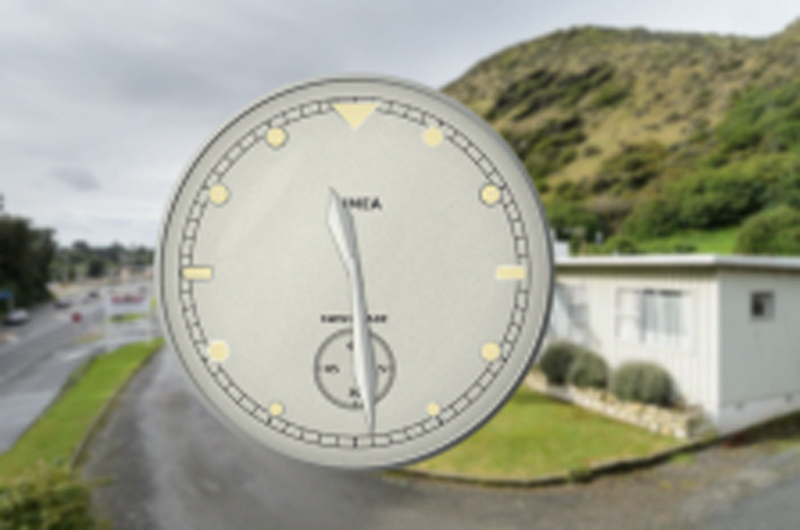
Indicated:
h=11 m=29
